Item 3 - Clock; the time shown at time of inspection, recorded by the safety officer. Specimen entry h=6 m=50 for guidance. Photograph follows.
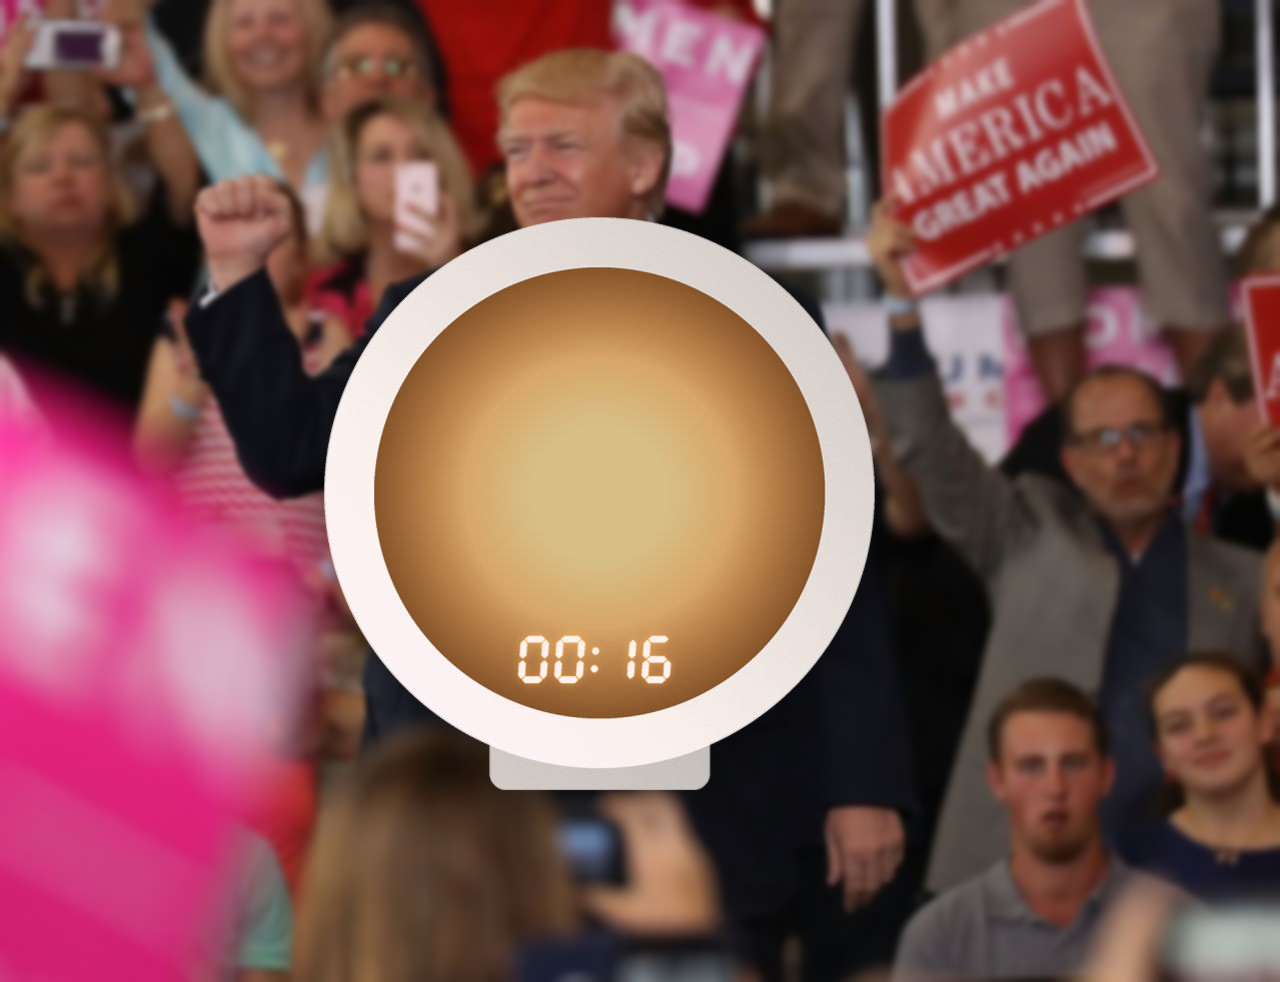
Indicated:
h=0 m=16
